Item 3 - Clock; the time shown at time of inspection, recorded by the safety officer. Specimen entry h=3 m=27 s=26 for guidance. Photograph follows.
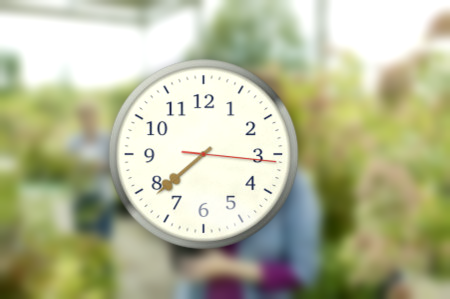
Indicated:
h=7 m=38 s=16
